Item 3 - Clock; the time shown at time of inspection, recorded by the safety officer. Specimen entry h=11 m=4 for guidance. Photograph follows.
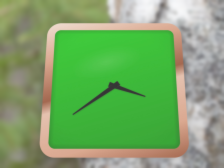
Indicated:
h=3 m=39
